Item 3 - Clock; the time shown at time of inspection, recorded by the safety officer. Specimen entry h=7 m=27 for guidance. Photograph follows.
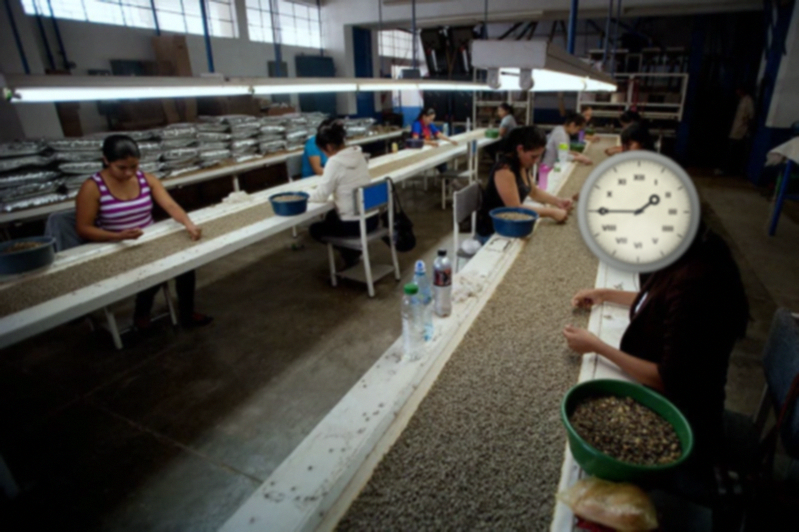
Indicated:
h=1 m=45
